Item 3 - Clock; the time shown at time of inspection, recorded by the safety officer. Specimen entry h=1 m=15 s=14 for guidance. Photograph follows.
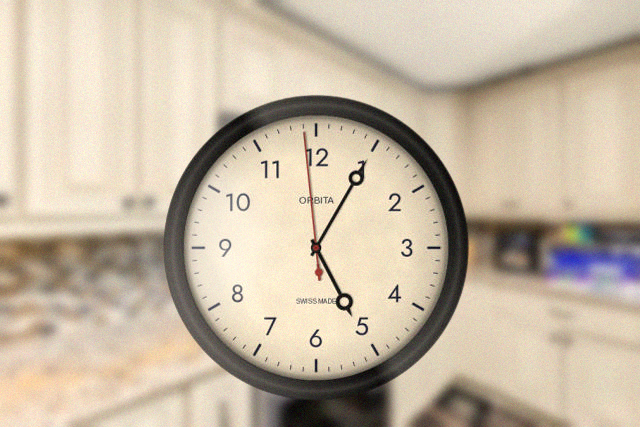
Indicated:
h=5 m=4 s=59
